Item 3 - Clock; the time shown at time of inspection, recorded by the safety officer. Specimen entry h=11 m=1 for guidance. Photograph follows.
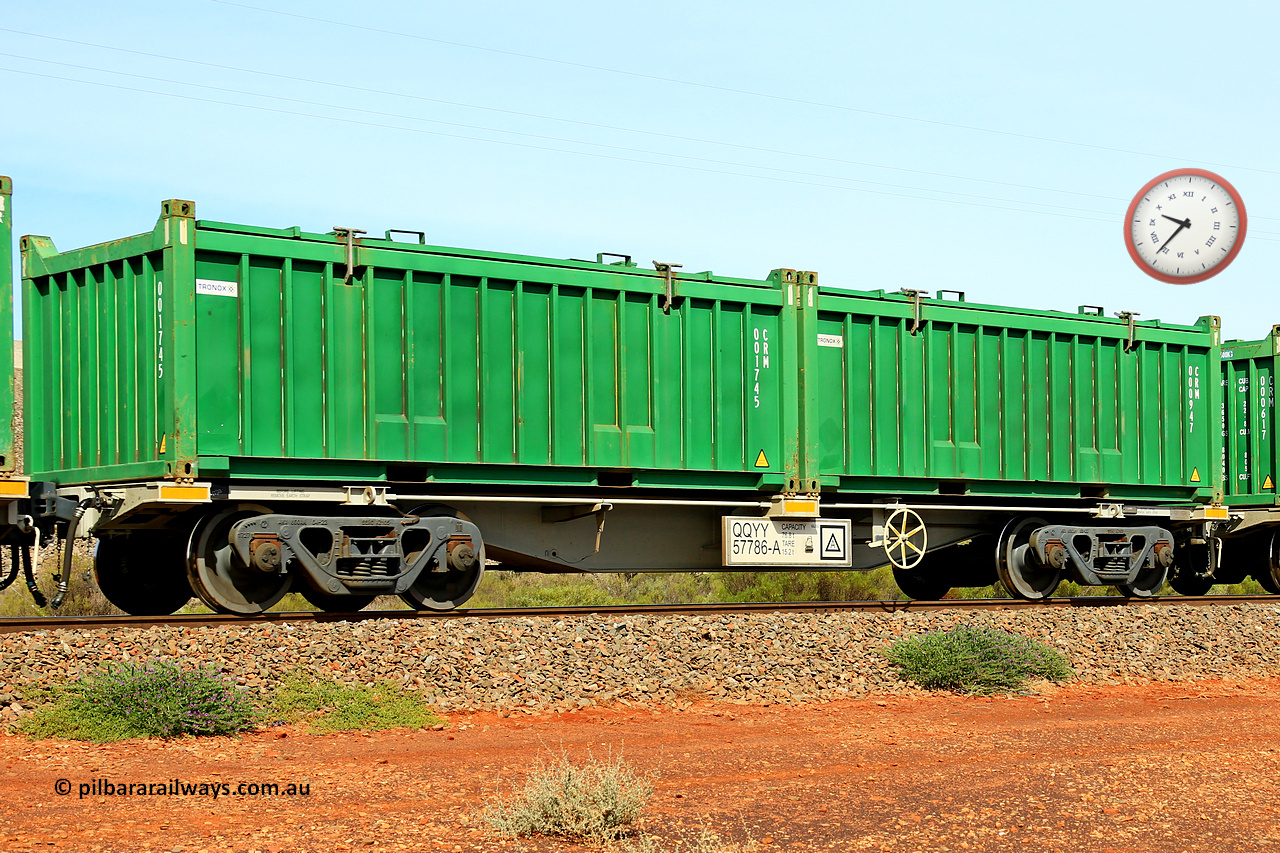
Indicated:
h=9 m=36
